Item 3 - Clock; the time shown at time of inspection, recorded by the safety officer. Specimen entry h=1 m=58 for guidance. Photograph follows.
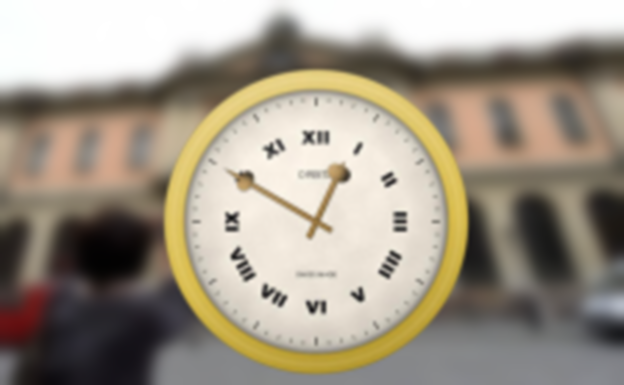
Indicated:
h=12 m=50
